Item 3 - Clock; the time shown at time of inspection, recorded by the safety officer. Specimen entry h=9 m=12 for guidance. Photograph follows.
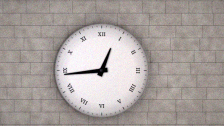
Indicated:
h=12 m=44
